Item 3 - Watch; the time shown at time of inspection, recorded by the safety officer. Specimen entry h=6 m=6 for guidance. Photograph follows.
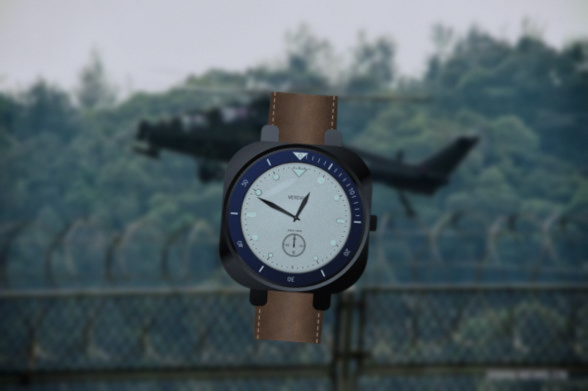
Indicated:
h=12 m=49
